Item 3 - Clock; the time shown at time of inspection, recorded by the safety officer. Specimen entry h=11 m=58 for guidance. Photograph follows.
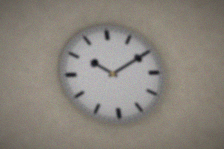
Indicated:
h=10 m=10
